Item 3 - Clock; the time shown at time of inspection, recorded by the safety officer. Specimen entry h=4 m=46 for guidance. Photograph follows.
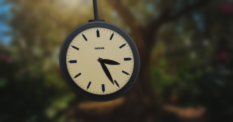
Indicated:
h=3 m=26
